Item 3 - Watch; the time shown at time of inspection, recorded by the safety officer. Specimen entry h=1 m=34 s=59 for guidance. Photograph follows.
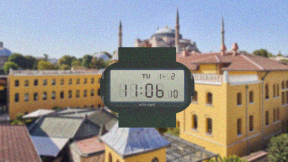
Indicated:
h=11 m=6 s=10
